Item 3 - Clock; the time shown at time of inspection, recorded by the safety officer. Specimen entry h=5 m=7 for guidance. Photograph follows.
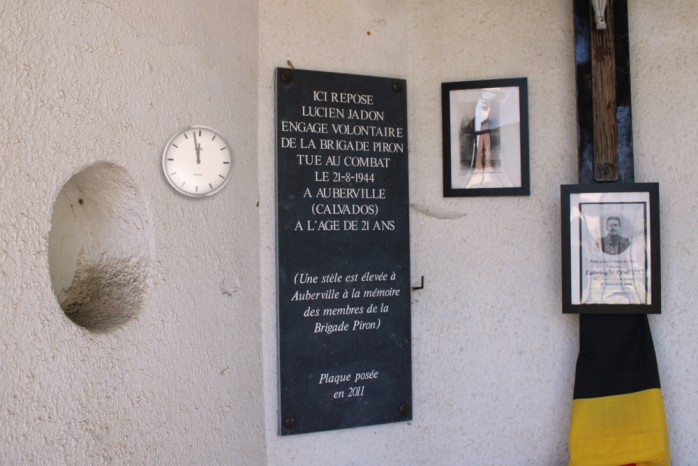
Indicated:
h=11 m=58
